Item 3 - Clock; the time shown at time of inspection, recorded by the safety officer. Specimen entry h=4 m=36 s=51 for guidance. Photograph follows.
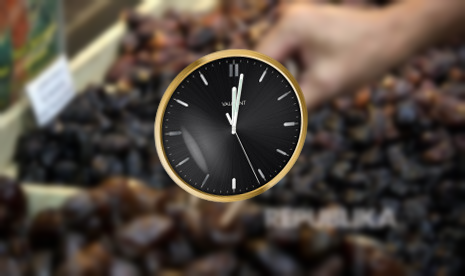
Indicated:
h=12 m=1 s=26
